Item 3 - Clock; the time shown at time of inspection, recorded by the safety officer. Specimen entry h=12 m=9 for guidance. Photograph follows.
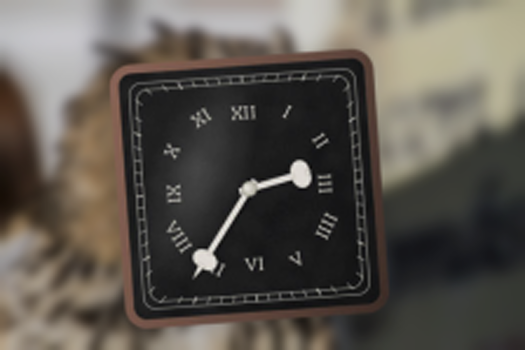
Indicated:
h=2 m=36
